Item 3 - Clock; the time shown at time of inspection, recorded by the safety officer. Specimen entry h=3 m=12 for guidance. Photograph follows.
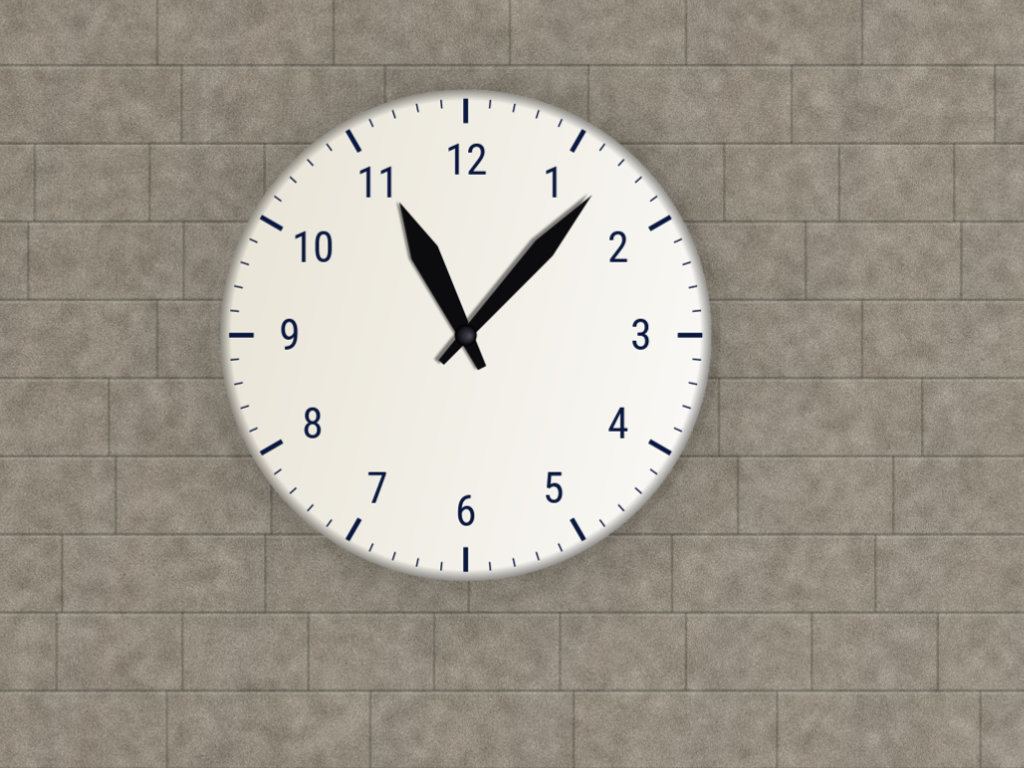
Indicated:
h=11 m=7
